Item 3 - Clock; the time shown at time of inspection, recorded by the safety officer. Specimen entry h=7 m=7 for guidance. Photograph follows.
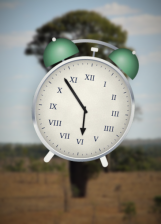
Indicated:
h=5 m=53
